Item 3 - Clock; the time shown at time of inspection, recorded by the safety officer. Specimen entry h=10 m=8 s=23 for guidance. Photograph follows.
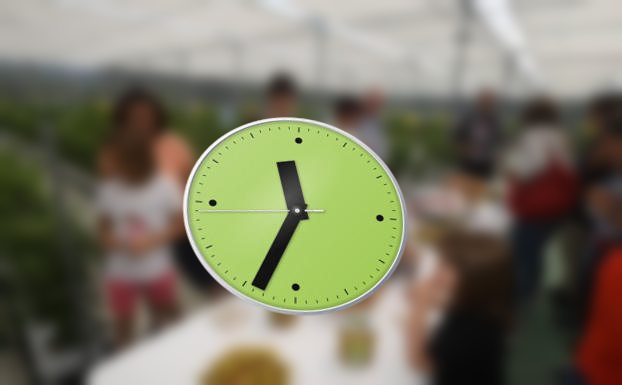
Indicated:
h=11 m=33 s=44
